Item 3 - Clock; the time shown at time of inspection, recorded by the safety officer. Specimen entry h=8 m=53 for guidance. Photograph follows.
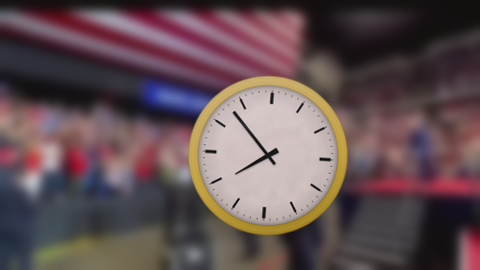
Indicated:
h=7 m=53
